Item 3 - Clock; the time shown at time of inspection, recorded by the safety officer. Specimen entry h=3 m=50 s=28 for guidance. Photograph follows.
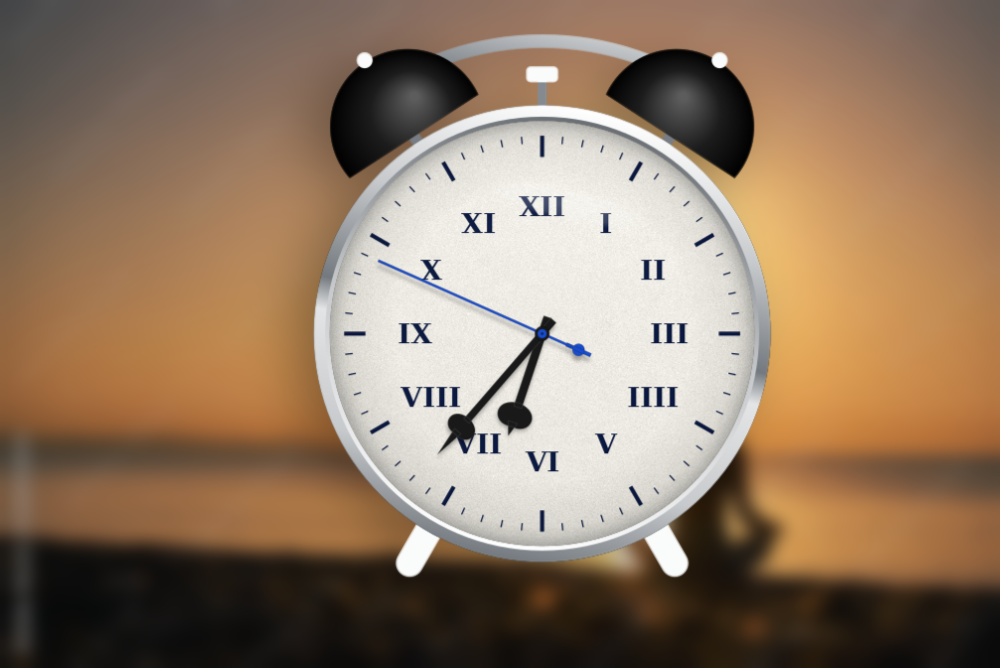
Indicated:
h=6 m=36 s=49
